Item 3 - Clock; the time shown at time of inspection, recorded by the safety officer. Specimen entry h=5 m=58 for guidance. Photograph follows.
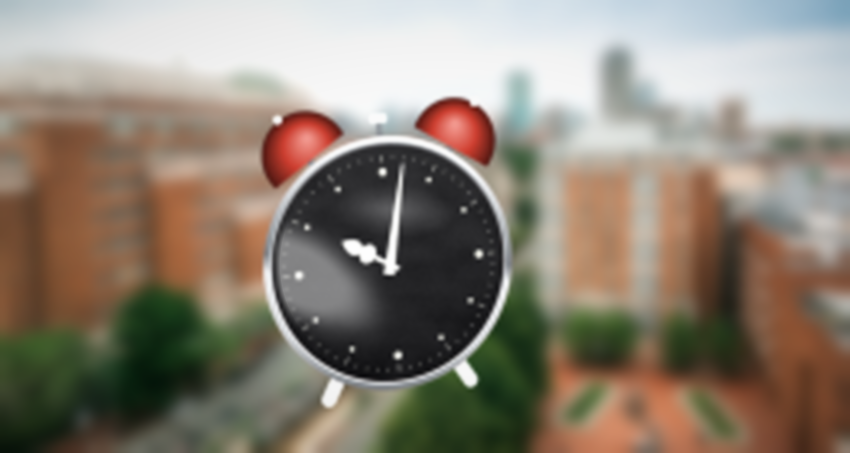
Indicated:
h=10 m=2
